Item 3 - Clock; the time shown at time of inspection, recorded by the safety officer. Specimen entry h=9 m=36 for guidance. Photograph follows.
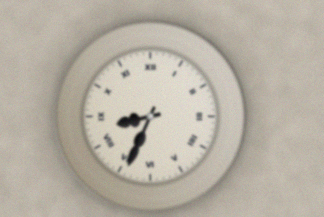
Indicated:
h=8 m=34
